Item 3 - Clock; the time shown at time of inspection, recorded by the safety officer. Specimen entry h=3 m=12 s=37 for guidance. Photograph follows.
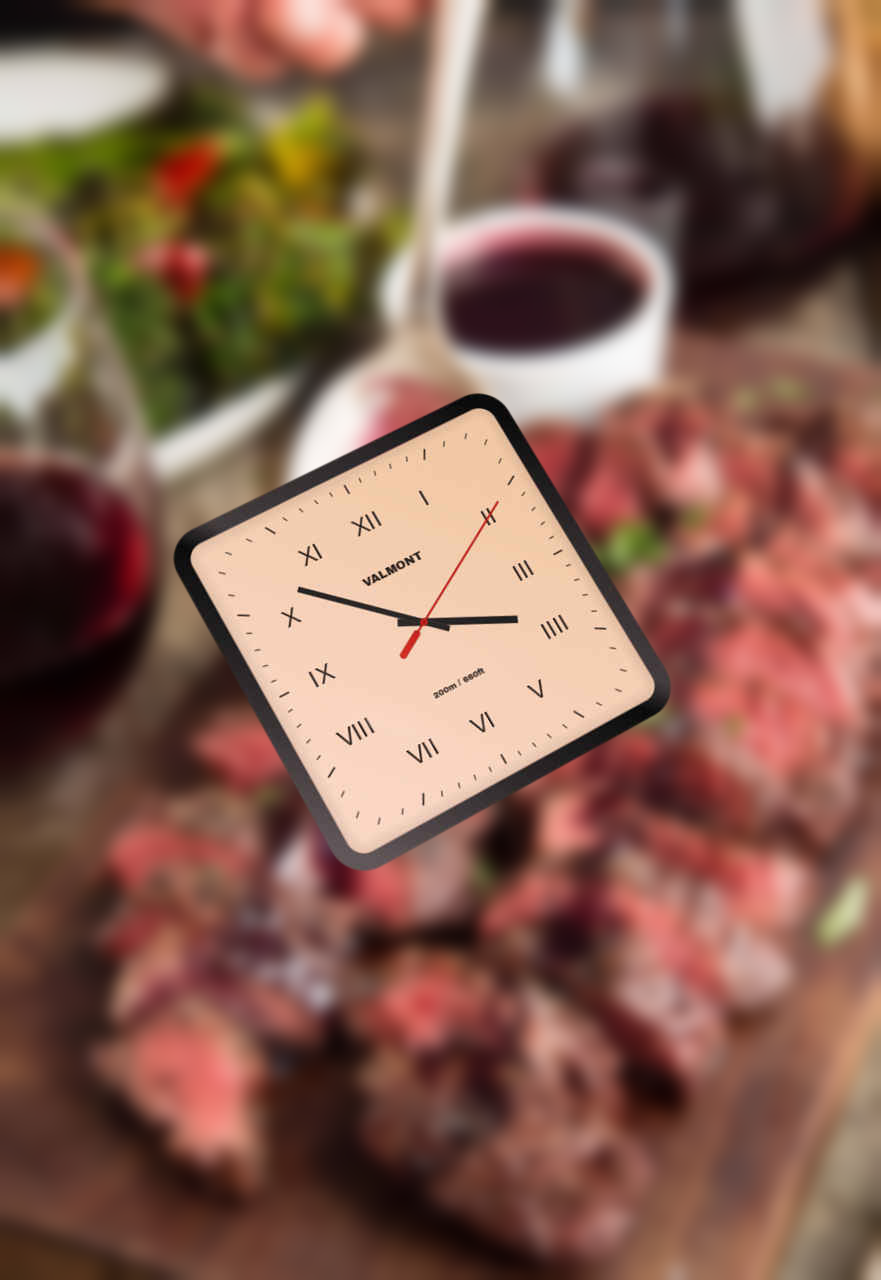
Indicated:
h=3 m=52 s=10
